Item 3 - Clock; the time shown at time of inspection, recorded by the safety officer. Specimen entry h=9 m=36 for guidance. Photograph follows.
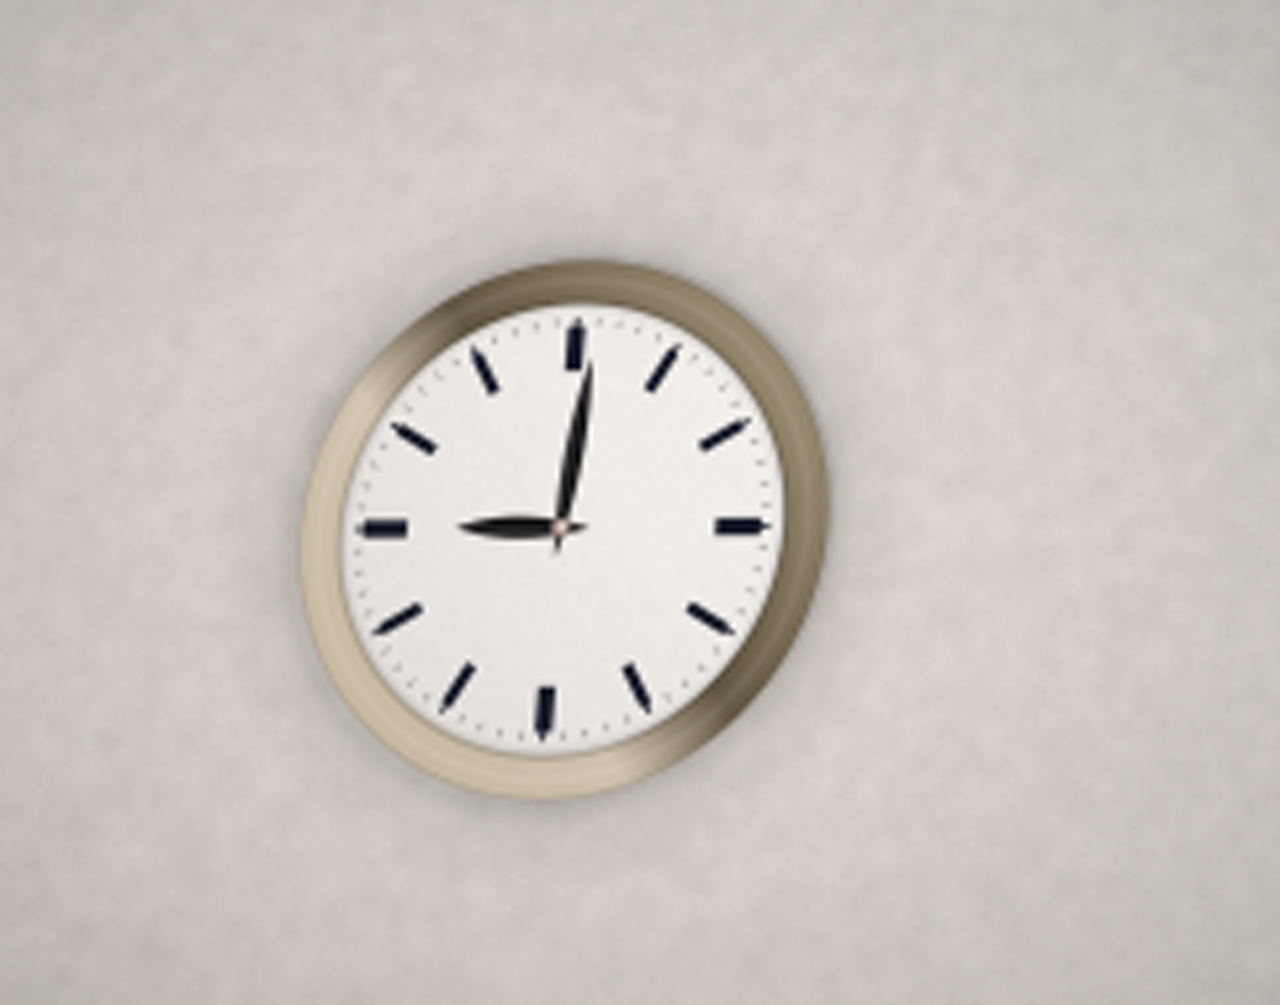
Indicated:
h=9 m=1
